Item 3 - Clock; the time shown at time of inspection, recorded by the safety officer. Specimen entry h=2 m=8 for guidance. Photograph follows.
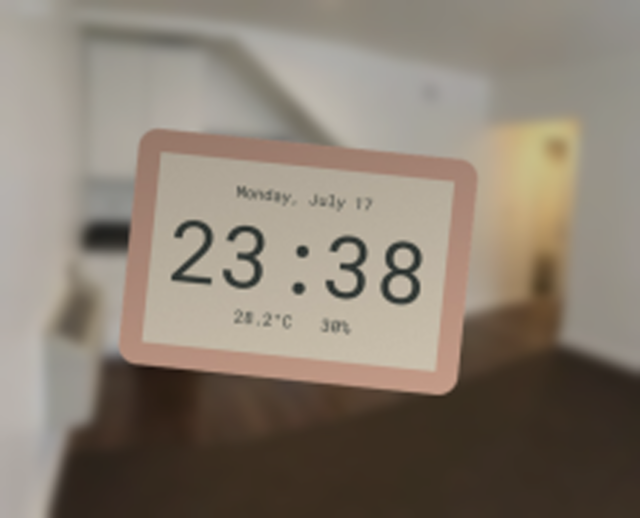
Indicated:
h=23 m=38
